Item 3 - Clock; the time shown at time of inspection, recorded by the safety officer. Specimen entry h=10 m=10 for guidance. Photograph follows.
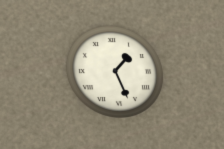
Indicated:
h=1 m=27
